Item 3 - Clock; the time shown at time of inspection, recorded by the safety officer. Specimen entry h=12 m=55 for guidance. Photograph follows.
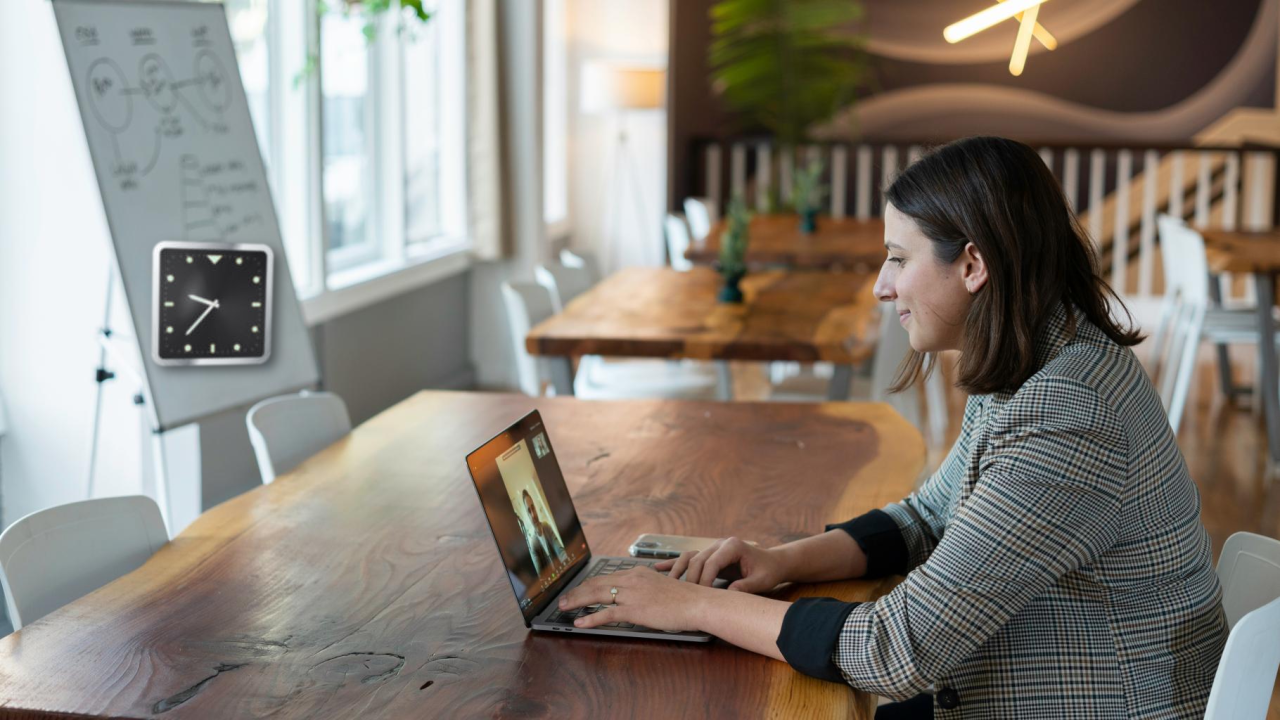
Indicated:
h=9 m=37
